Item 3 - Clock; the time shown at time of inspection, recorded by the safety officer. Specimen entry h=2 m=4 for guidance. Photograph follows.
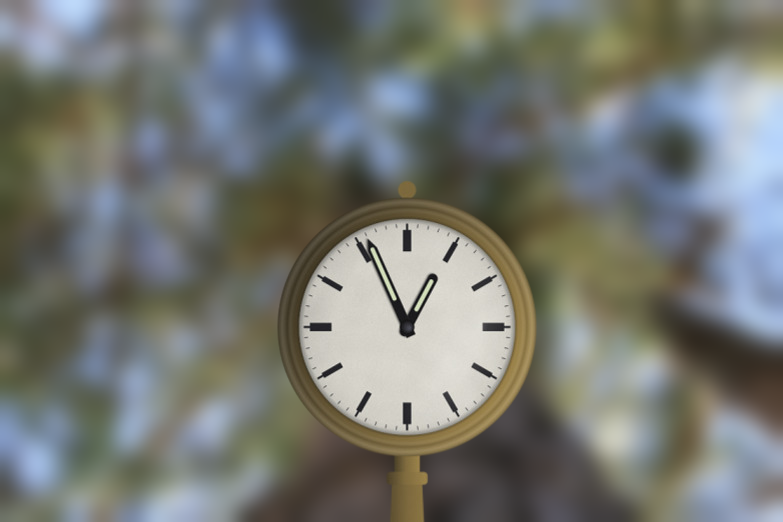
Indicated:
h=12 m=56
